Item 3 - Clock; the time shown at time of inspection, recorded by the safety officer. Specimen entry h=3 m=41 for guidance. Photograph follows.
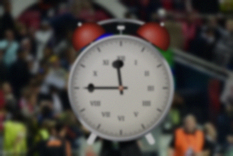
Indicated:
h=11 m=45
